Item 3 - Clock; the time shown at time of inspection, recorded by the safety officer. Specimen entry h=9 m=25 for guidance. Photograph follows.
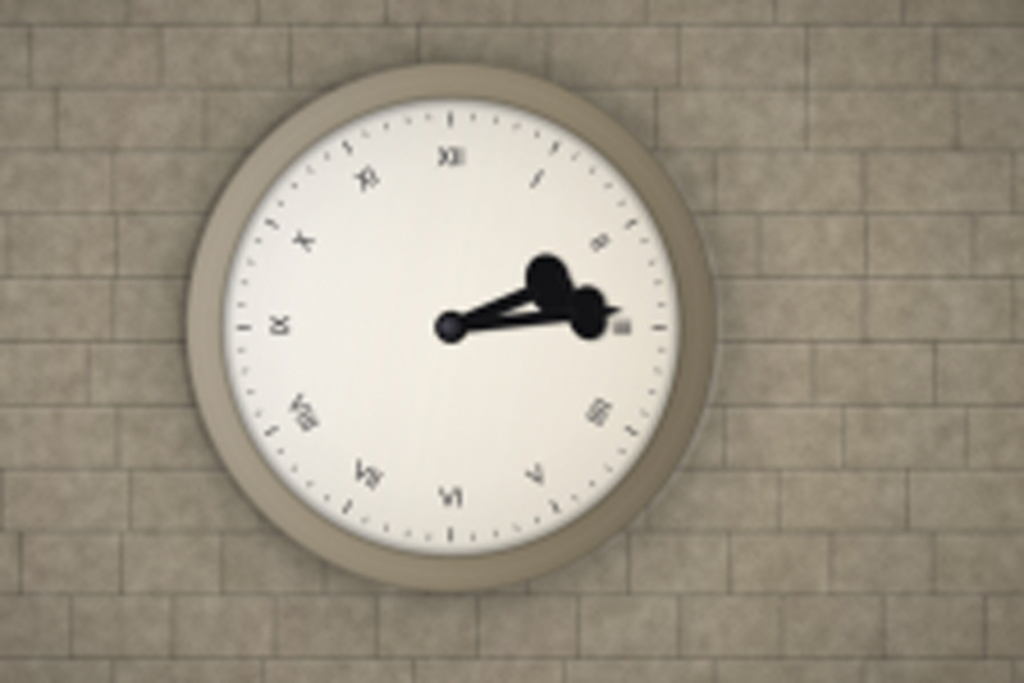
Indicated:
h=2 m=14
